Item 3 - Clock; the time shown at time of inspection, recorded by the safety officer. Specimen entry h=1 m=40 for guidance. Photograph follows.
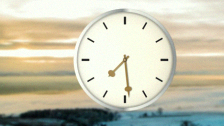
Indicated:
h=7 m=29
